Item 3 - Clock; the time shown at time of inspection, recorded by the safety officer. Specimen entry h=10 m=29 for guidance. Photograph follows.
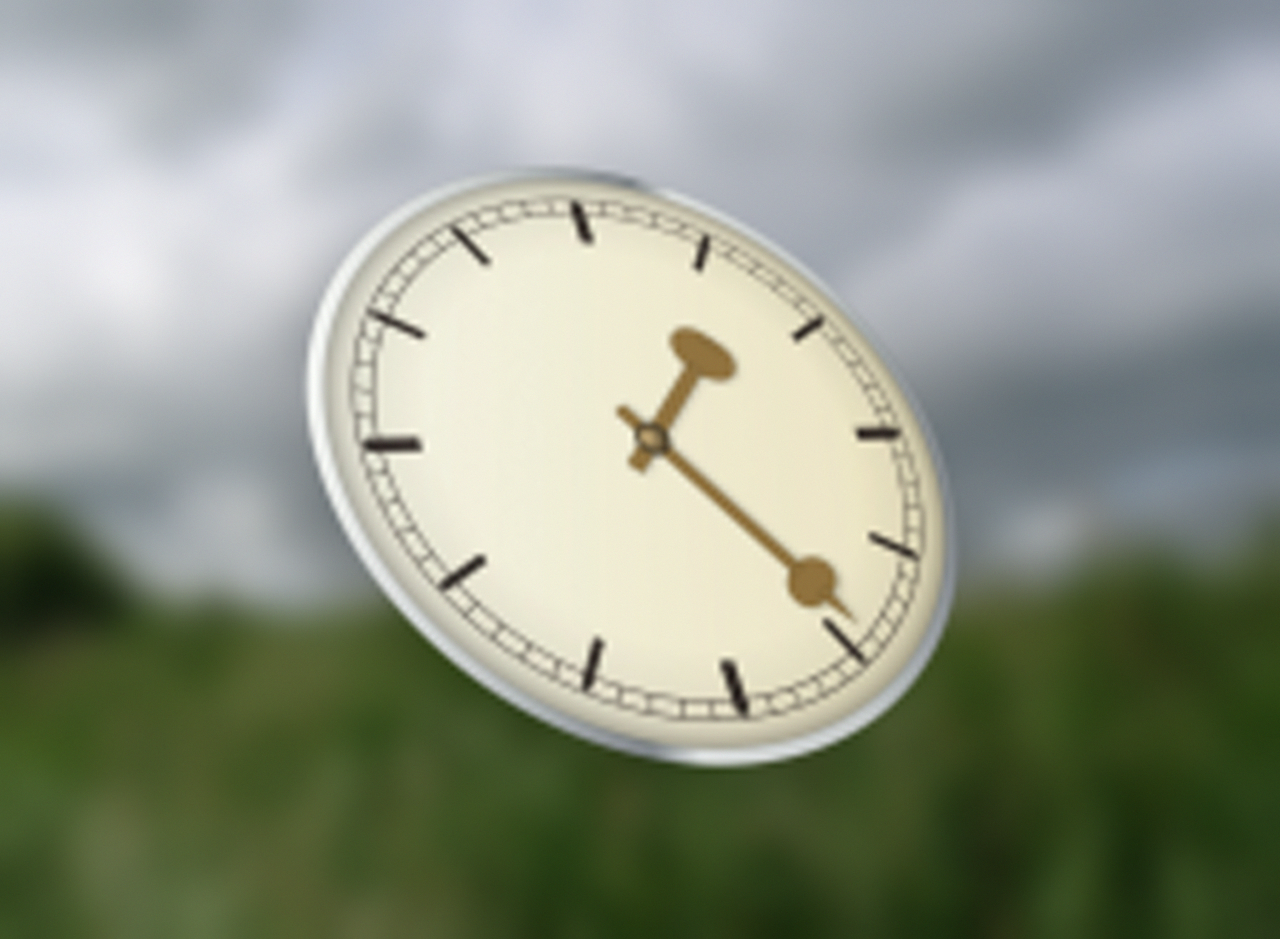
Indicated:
h=1 m=24
